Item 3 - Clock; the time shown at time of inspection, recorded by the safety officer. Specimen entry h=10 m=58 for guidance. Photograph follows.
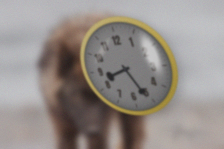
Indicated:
h=8 m=26
